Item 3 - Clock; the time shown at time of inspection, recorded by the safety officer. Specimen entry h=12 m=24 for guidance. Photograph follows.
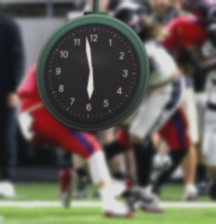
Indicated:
h=5 m=58
